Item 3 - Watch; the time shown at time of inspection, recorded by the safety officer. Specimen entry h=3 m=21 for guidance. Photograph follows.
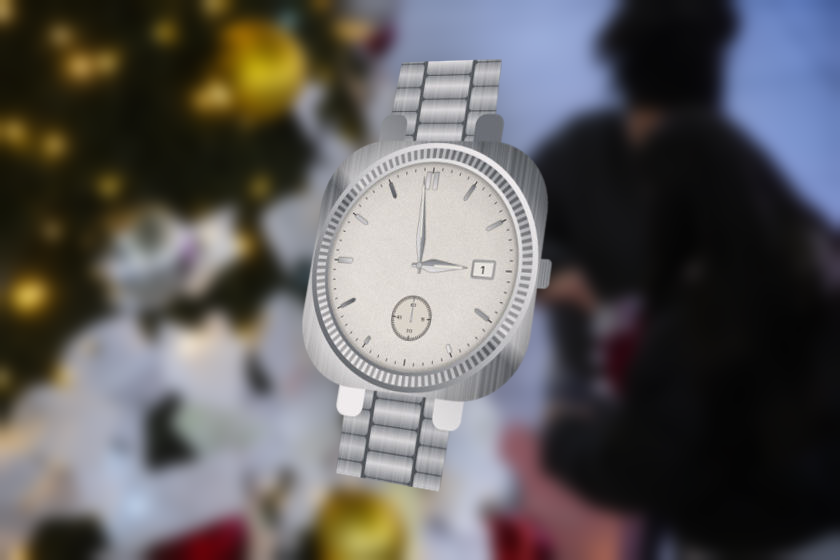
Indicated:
h=2 m=59
